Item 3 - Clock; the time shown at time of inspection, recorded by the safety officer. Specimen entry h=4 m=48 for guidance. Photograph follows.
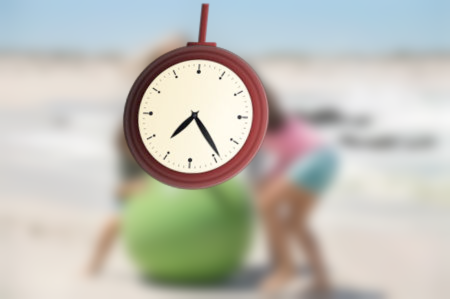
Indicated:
h=7 m=24
